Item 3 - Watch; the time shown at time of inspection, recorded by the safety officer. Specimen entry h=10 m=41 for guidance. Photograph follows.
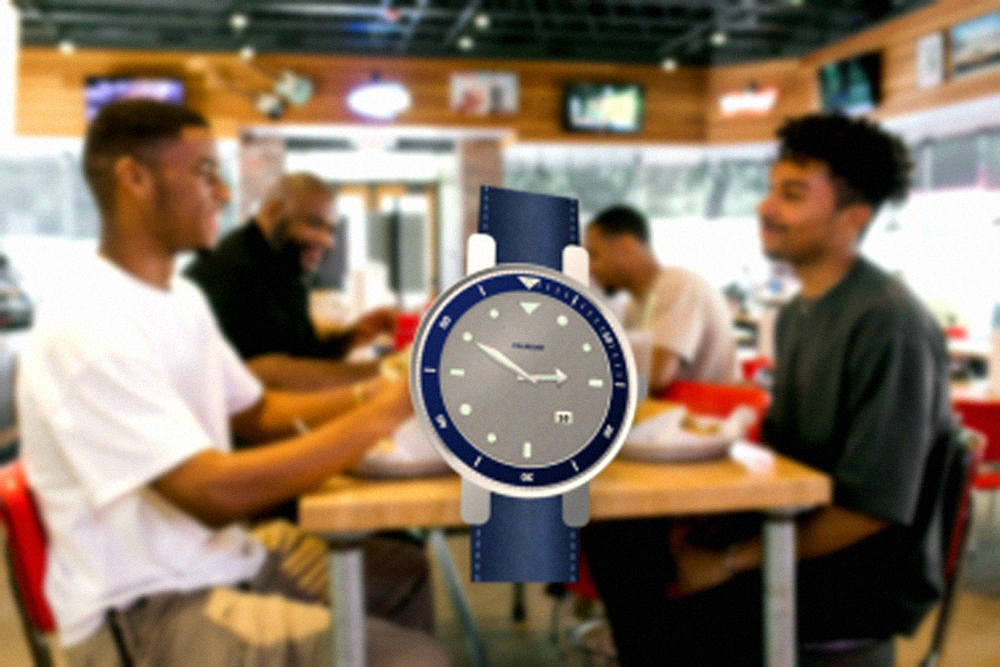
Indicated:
h=2 m=50
